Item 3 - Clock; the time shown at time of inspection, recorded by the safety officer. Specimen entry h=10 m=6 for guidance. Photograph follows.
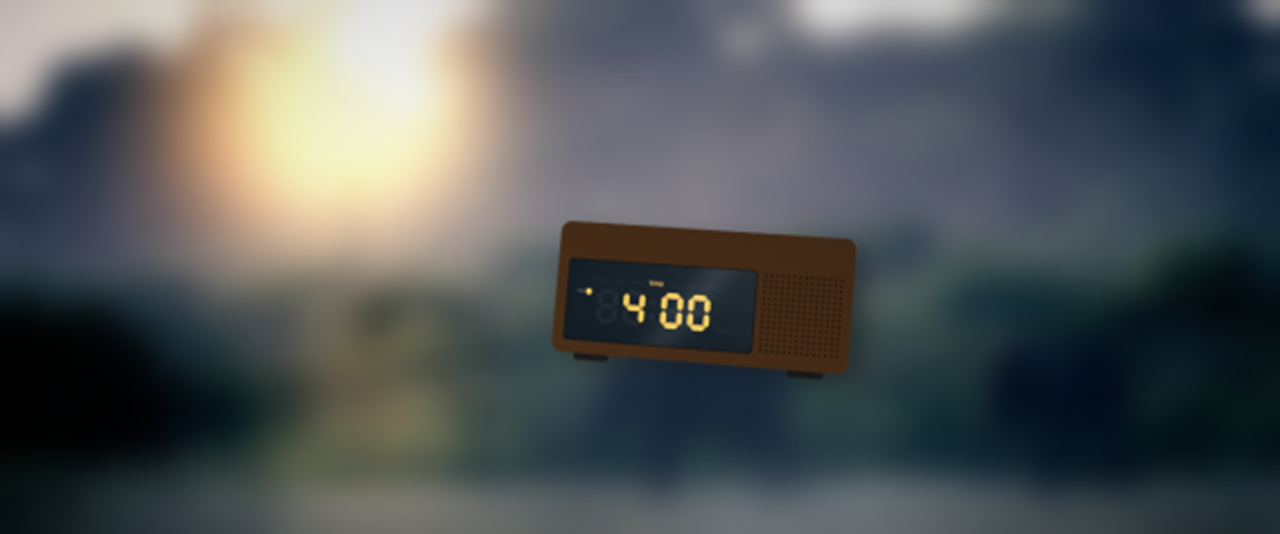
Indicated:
h=4 m=0
